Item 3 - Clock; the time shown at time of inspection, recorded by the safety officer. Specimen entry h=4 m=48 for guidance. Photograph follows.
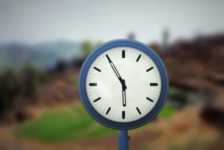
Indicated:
h=5 m=55
